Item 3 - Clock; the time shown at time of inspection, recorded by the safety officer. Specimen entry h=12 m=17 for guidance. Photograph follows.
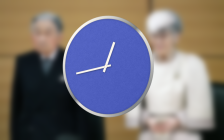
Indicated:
h=12 m=43
